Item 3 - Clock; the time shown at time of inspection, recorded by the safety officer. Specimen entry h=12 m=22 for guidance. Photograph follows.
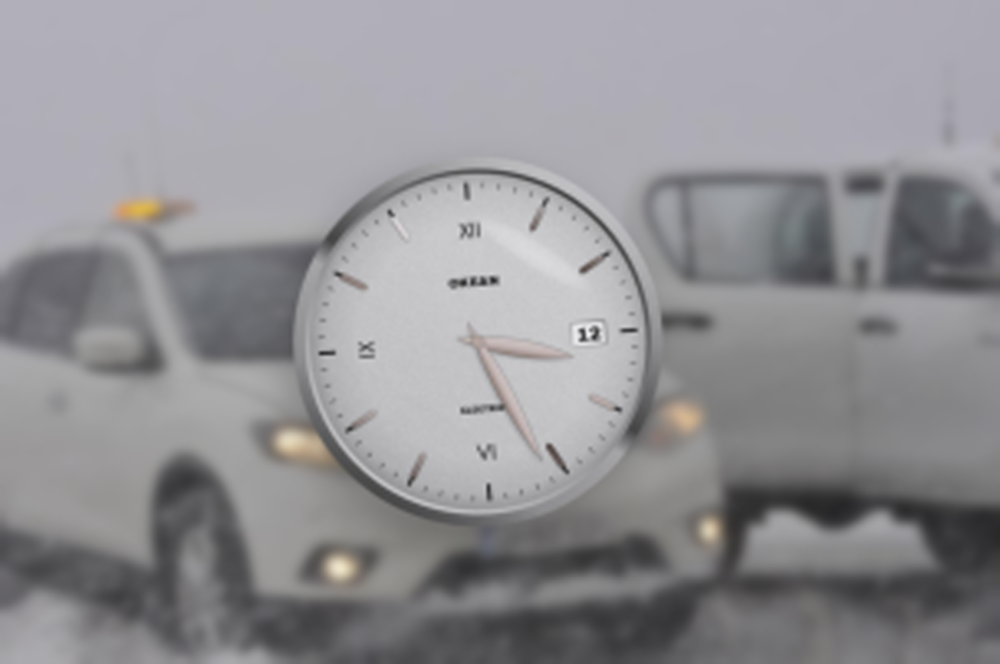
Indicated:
h=3 m=26
